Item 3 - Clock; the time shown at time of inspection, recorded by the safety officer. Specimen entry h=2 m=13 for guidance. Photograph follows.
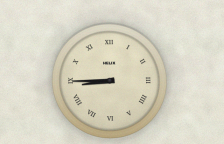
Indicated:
h=8 m=45
